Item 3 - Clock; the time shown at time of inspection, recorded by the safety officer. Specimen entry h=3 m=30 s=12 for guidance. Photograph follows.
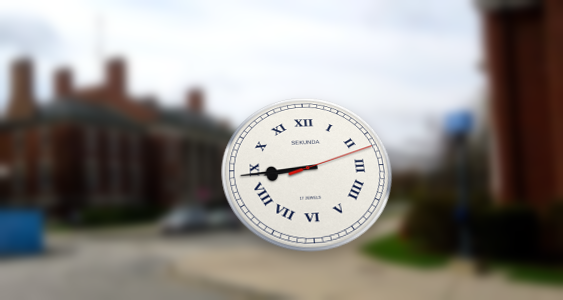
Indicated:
h=8 m=44 s=12
